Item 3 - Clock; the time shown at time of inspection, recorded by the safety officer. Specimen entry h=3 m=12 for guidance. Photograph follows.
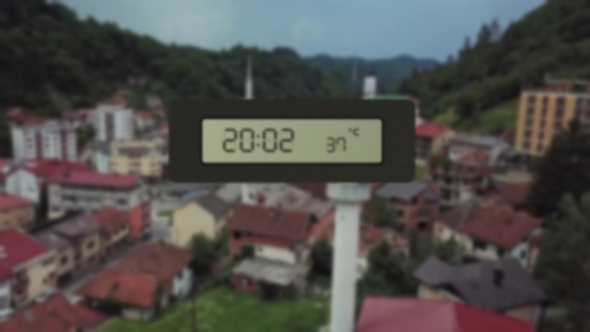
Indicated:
h=20 m=2
